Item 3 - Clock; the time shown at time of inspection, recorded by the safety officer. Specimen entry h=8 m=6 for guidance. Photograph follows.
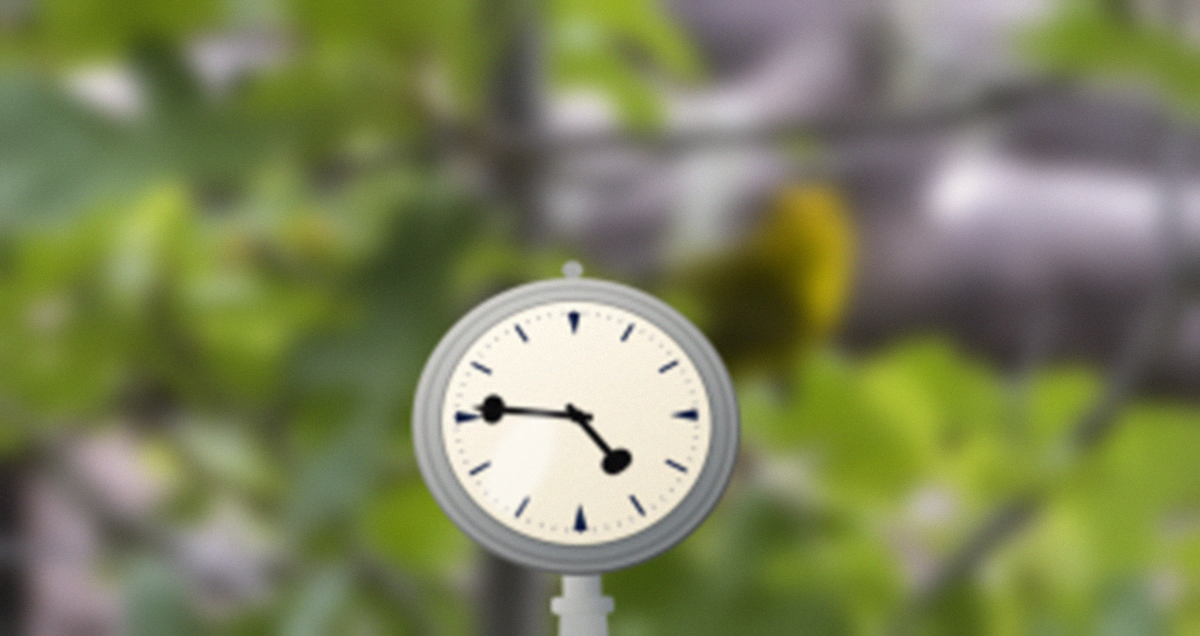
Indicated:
h=4 m=46
